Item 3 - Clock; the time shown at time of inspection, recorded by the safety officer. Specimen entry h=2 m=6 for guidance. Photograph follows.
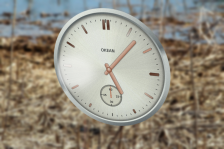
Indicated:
h=5 m=7
